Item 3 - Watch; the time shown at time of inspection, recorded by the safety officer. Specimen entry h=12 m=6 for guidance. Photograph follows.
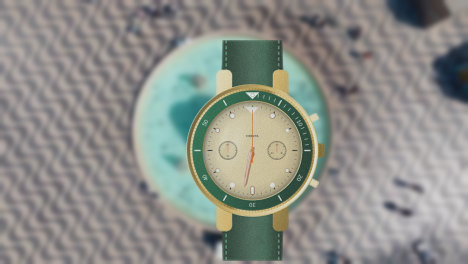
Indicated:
h=6 m=32
